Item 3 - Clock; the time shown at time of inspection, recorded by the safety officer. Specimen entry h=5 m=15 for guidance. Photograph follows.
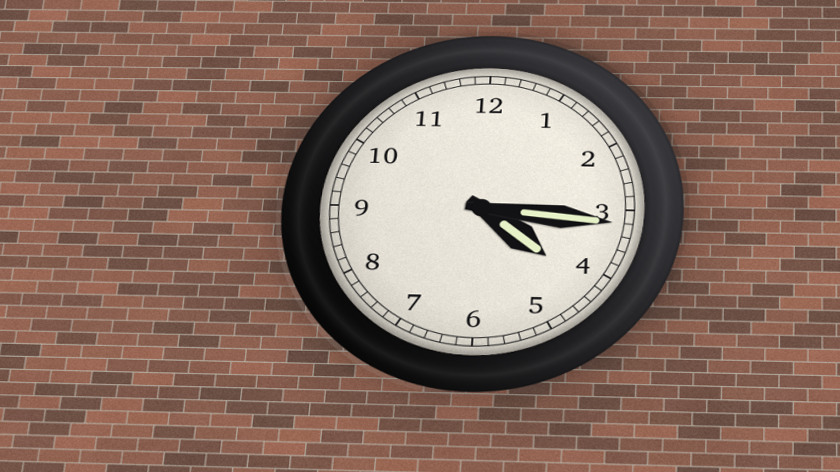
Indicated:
h=4 m=16
